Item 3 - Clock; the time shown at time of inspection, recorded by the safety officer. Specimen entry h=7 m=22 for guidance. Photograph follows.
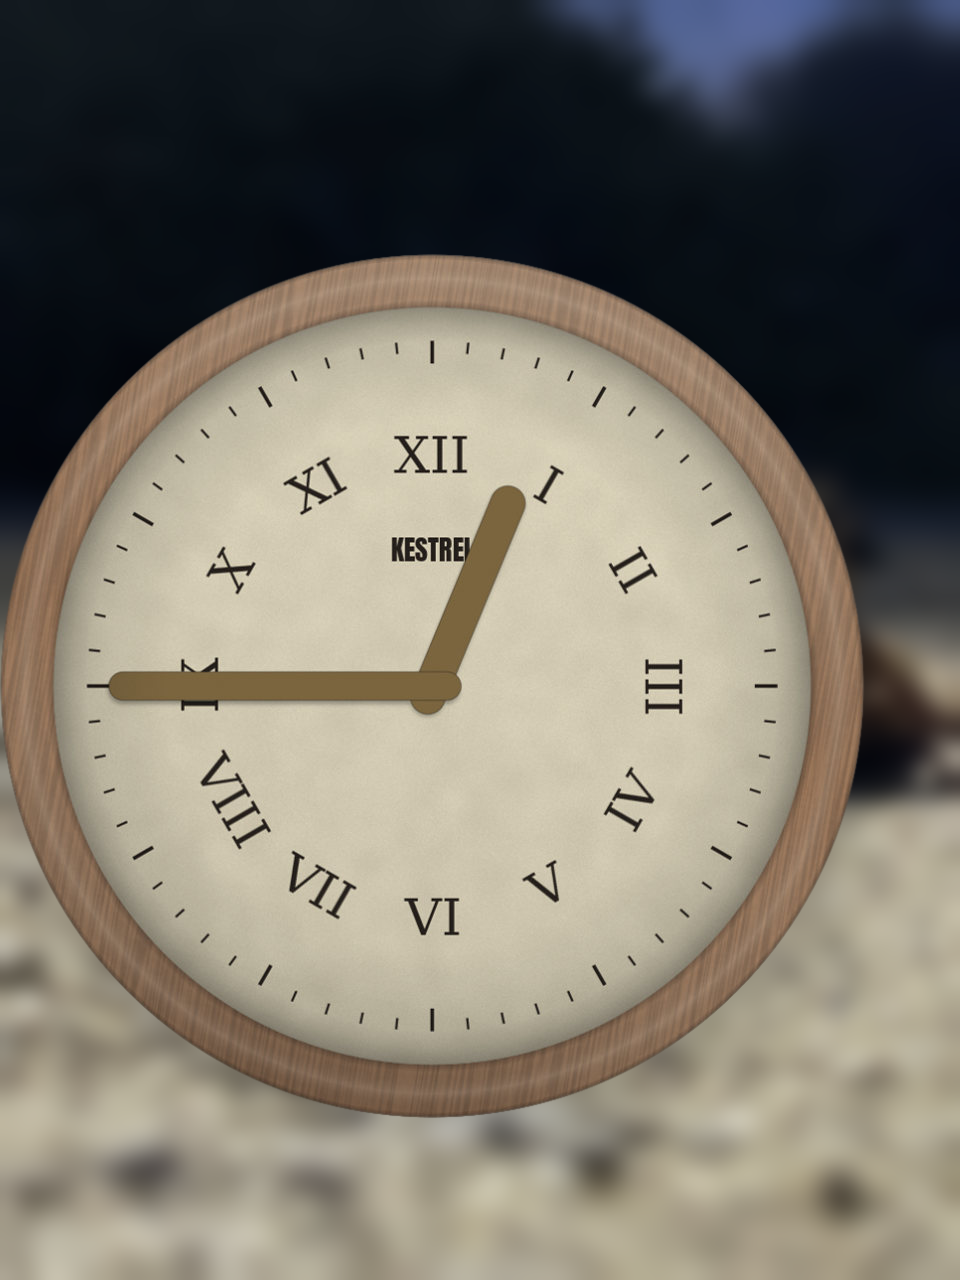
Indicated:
h=12 m=45
